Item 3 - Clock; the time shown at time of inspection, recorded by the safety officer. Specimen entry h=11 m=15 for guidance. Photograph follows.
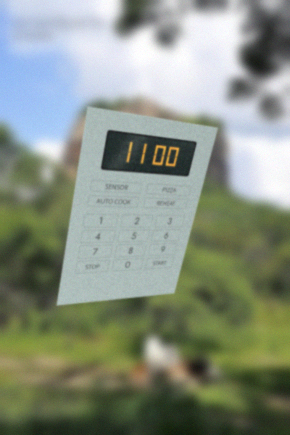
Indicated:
h=11 m=0
